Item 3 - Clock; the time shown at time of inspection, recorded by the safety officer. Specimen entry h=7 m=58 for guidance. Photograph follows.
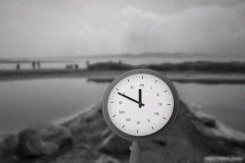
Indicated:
h=11 m=49
